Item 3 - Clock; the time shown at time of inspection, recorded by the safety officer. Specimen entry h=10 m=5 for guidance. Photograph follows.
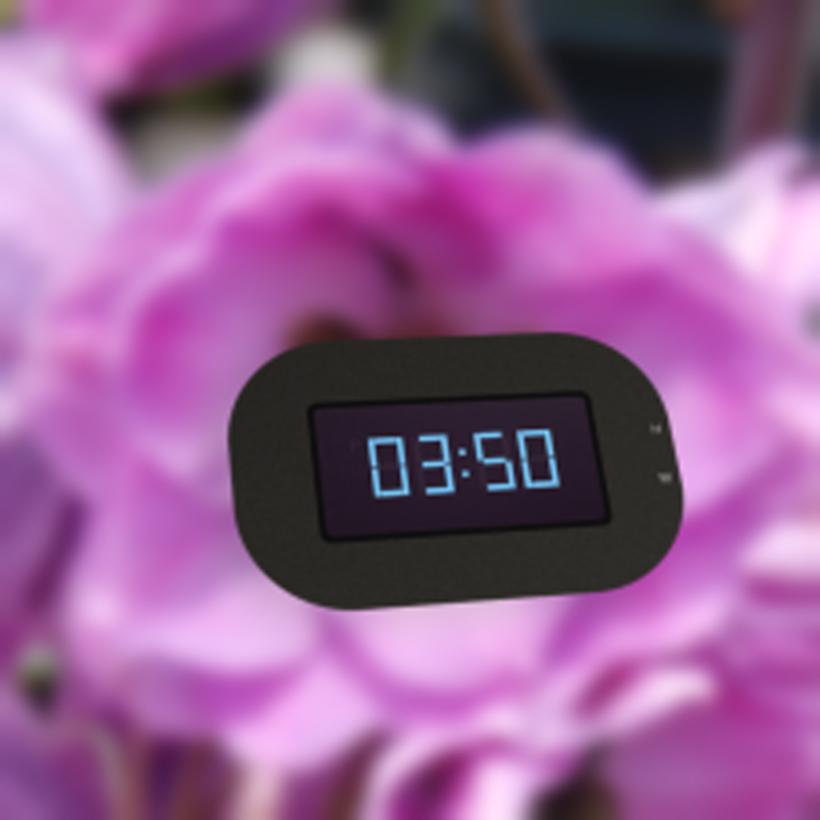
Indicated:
h=3 m=50
